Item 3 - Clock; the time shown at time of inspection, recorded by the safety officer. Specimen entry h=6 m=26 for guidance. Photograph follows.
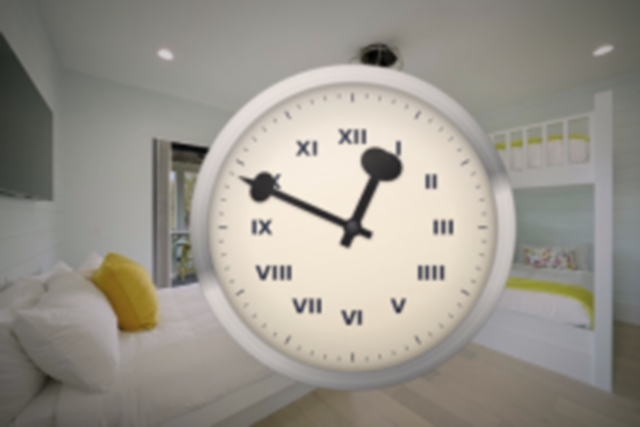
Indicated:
h=12 m=49
